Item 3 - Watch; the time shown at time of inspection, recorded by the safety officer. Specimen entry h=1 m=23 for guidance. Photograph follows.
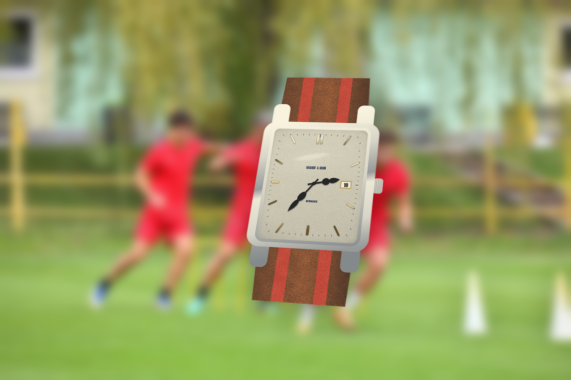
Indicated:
h=2 m=36
